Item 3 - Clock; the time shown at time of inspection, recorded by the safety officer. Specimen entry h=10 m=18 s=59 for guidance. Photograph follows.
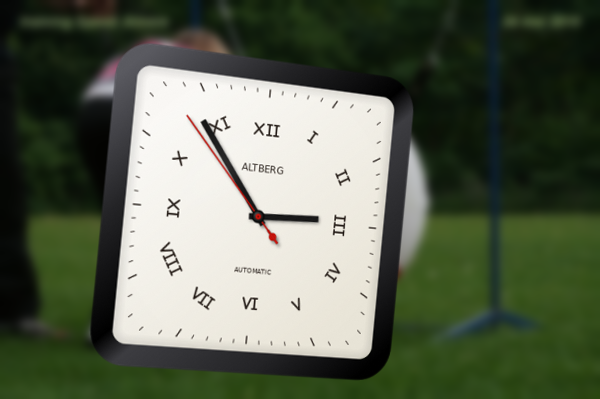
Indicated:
h=2 m=53 s=53
